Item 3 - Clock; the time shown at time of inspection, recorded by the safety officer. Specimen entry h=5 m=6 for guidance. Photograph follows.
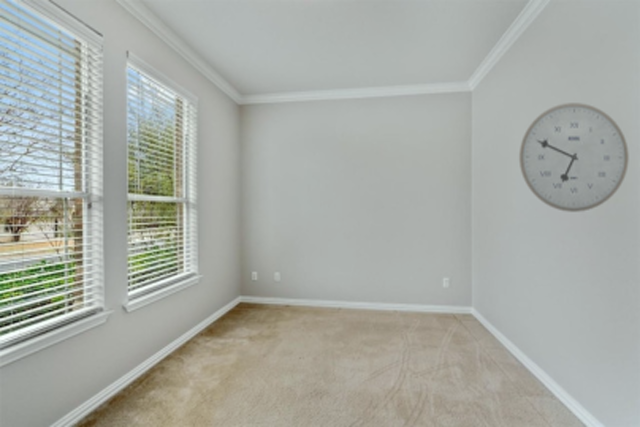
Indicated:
h=6 m=49
